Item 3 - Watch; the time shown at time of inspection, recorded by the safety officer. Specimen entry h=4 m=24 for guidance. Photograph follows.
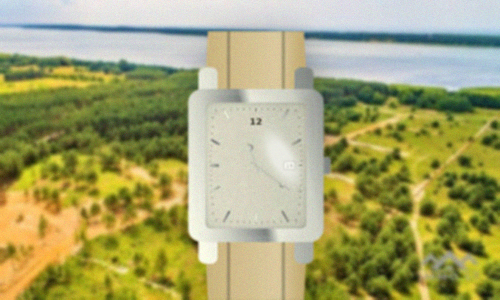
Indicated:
h=11 m=21
